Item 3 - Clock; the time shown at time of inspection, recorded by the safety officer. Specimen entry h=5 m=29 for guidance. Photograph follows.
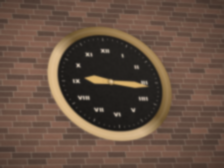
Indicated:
h=9 m=16
